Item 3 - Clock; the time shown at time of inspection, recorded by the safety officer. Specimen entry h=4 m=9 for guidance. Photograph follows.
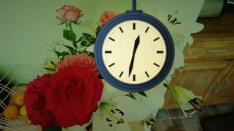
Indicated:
h=12 m=32
